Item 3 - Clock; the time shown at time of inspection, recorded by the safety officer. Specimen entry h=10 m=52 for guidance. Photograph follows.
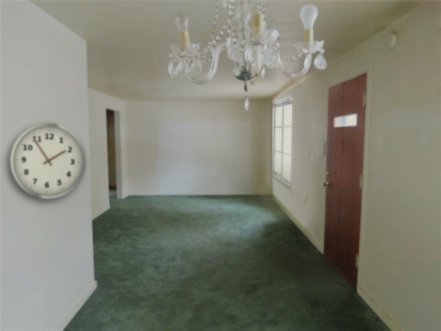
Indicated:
h=1 m=54
